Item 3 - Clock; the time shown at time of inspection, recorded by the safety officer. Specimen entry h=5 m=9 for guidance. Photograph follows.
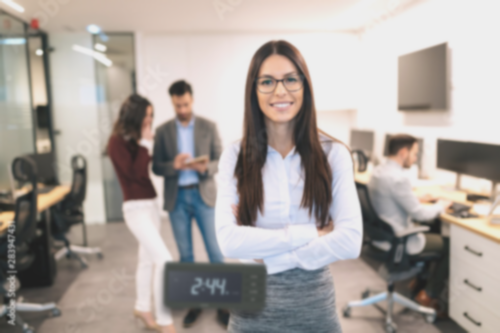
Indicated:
h=2 m=44
